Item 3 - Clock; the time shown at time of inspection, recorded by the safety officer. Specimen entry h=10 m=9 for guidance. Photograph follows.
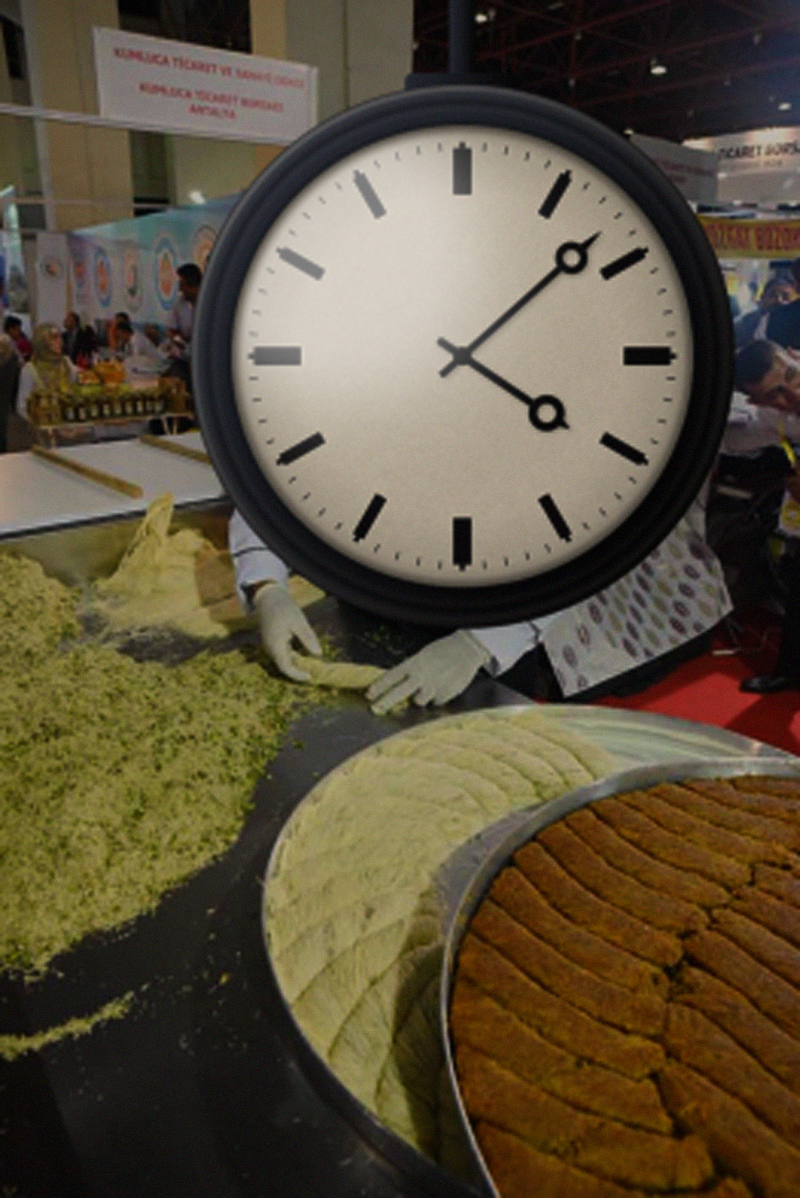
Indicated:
h=4 m=8
